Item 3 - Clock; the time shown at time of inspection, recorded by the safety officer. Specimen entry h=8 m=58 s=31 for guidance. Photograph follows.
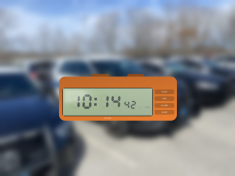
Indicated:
h=10 m=14 s=42
